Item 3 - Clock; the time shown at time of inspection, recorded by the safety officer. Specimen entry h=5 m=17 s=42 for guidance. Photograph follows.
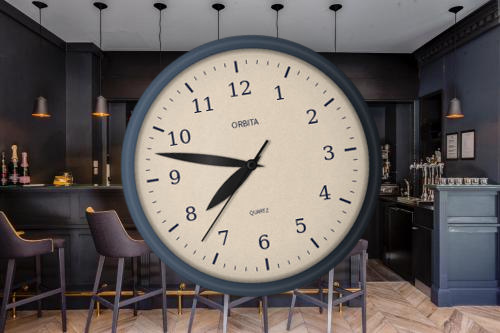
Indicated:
h=7 m=47 s=37
